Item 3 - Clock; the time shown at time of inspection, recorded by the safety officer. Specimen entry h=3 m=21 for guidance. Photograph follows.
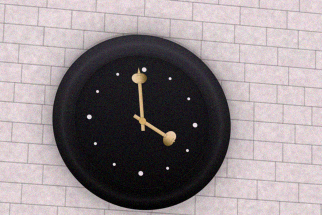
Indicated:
h=3 m=59
